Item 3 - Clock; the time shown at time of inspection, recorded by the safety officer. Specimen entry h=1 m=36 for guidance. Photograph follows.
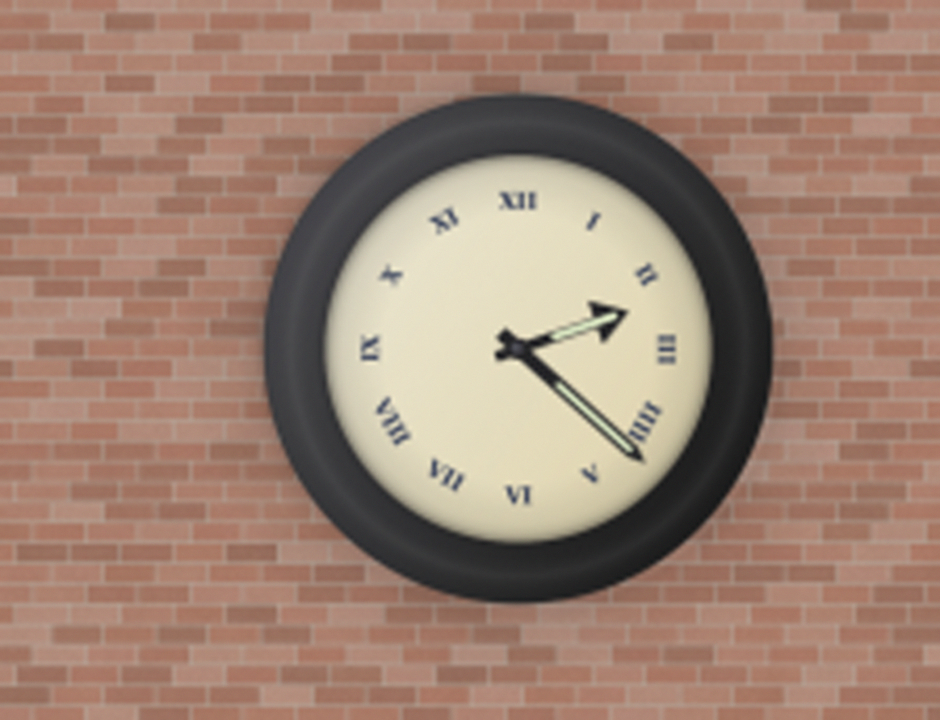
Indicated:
h=2 m=22
